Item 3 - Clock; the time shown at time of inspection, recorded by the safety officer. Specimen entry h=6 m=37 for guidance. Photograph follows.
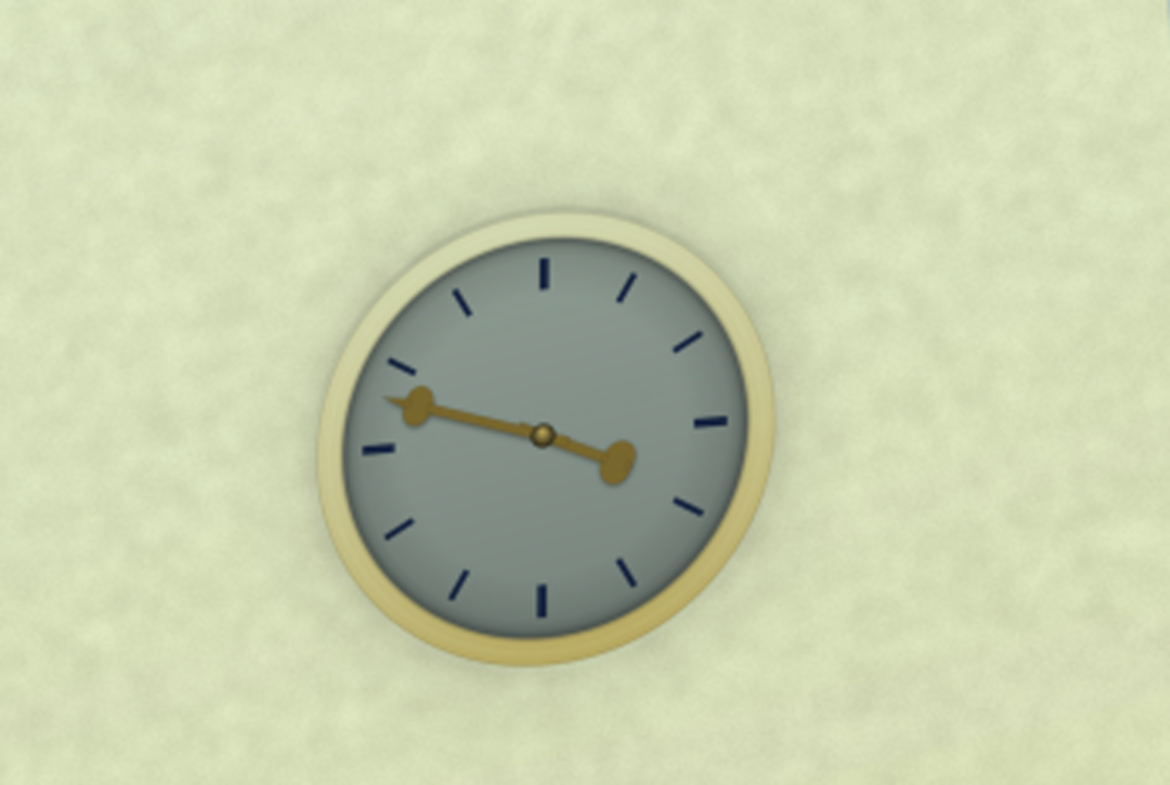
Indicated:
h=3 m=48
